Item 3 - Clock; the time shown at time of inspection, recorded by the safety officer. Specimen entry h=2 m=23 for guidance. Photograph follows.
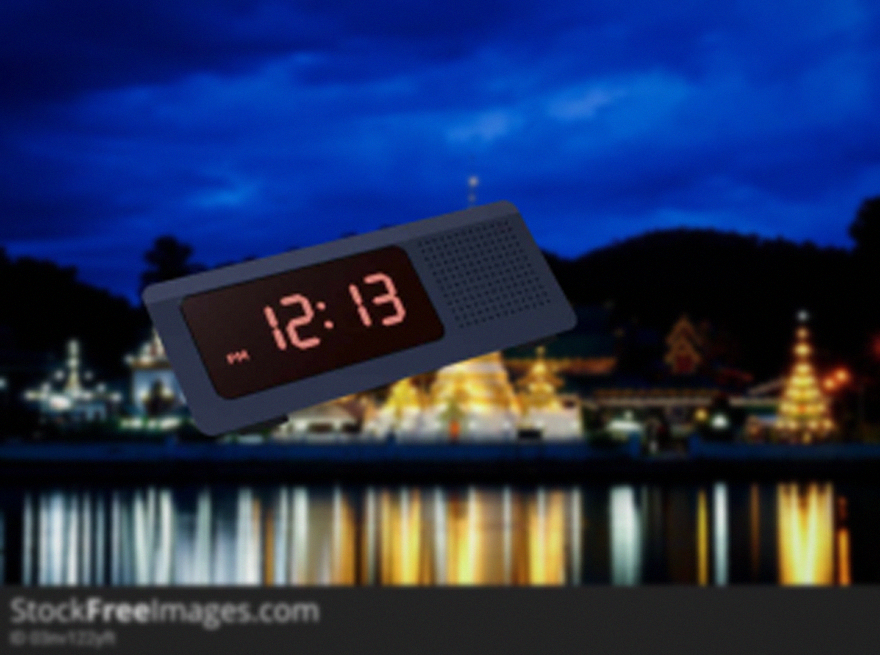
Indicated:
h=12 m=13
